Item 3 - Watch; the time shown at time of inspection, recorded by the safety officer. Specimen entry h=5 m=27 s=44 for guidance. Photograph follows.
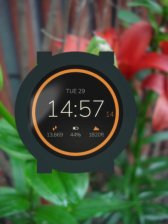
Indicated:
h=14 m=57 s=14
